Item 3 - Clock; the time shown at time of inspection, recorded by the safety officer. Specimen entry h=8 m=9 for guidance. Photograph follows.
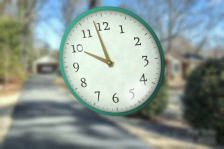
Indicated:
h=9 m=58
